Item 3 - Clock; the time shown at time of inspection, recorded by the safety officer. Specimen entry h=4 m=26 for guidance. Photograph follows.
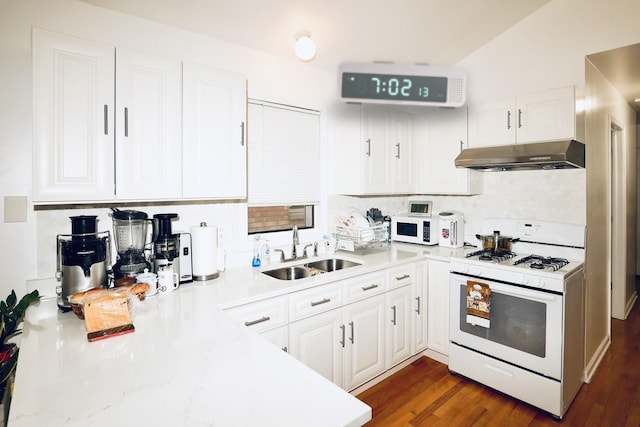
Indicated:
h=7 m=2
